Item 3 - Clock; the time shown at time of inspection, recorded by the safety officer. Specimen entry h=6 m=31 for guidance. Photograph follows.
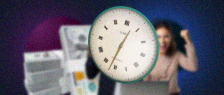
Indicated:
h=12 m=32
